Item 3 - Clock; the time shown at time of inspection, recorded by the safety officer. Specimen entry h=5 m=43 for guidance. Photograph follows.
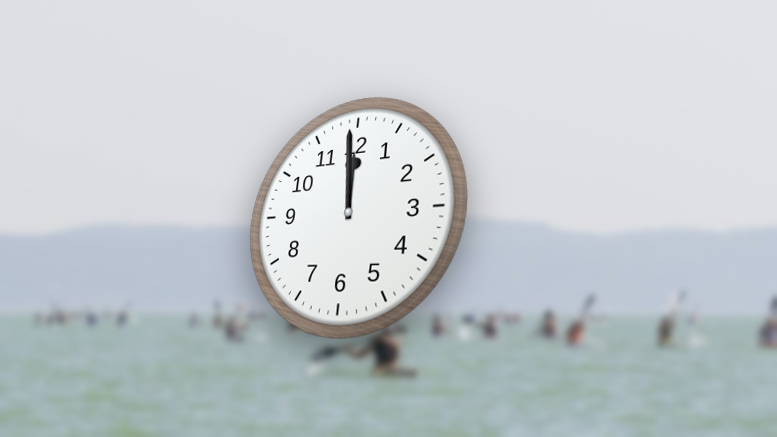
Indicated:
h=11 m=59
